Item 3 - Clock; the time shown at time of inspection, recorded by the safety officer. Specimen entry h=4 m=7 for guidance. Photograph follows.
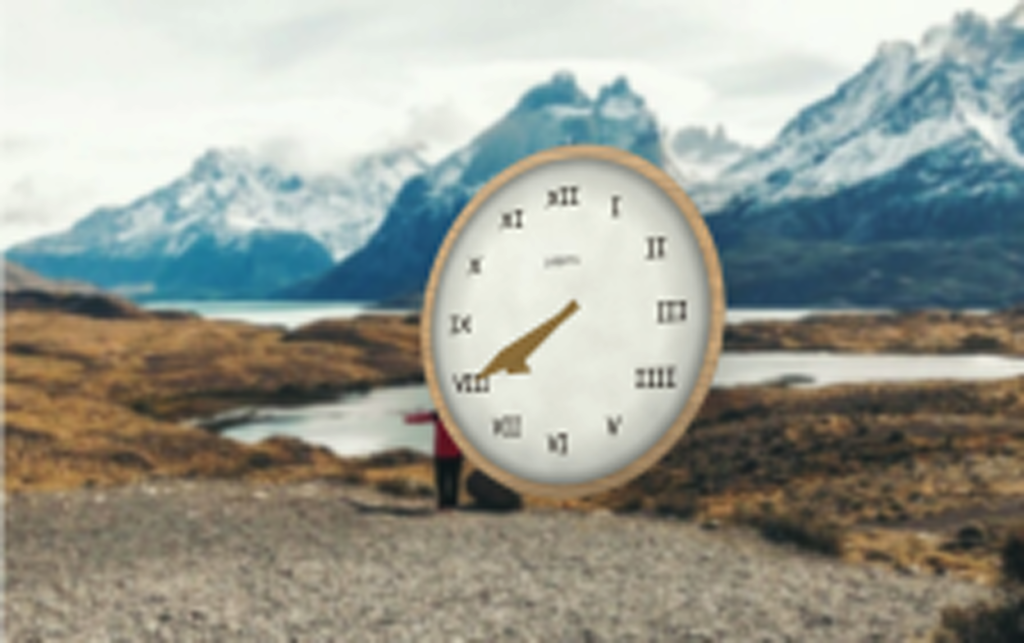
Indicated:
h=7 m=40
